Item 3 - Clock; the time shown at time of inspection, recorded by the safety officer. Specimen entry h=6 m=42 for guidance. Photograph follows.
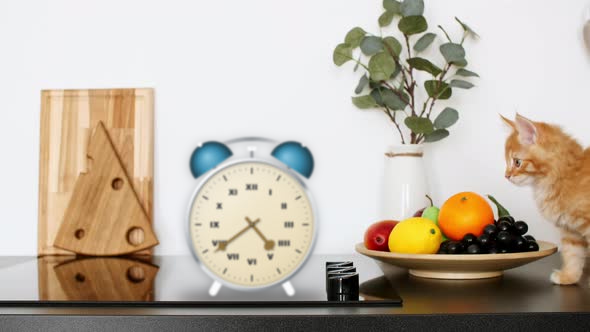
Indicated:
h=4 m=39
